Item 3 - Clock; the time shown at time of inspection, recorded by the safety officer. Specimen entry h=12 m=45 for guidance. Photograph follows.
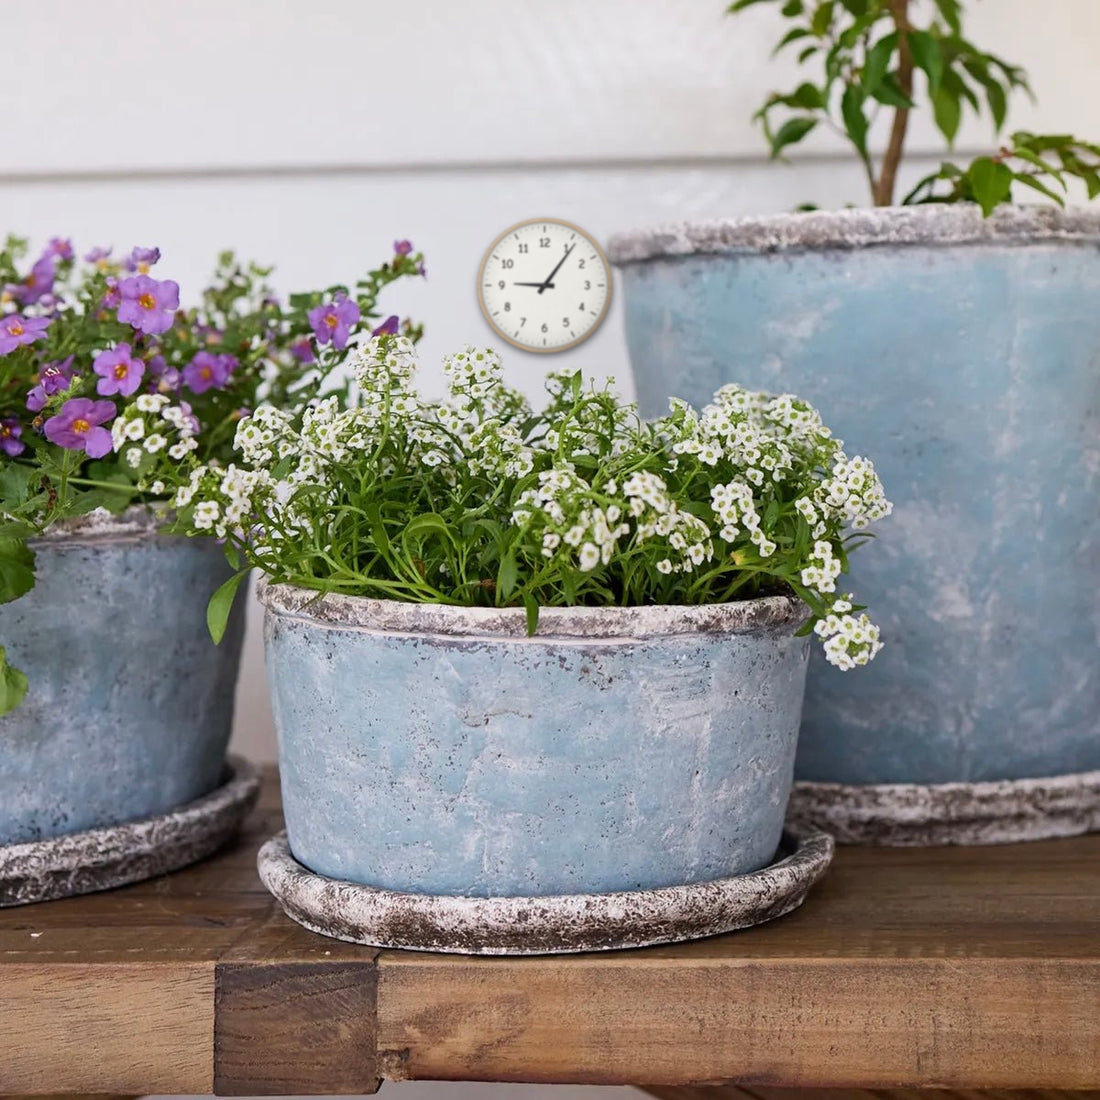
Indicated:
h=9 m=6
